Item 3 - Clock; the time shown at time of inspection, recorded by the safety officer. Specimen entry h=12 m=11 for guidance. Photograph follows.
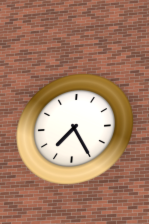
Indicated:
h=7 m=25
